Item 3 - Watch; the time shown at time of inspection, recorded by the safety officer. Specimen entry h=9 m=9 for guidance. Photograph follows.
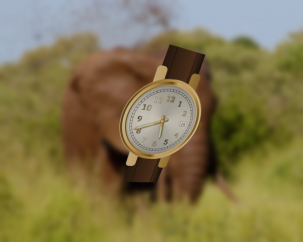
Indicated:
h=5 m=41
